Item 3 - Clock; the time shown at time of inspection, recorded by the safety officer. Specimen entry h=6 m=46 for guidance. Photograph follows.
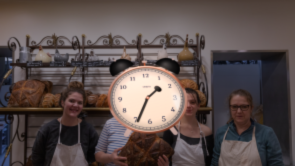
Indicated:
h=1 m=34
